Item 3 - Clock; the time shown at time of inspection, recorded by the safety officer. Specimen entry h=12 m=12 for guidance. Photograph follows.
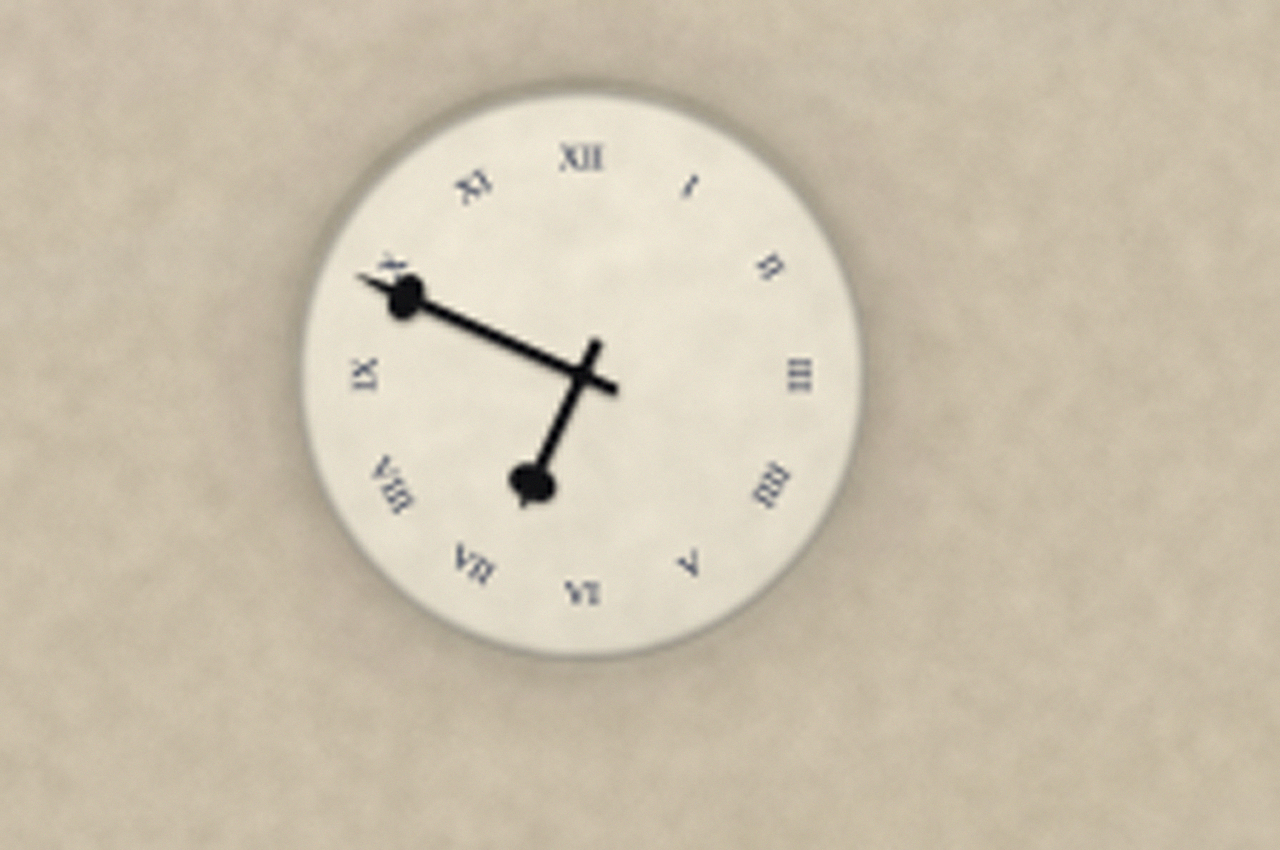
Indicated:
h=6 m=49
